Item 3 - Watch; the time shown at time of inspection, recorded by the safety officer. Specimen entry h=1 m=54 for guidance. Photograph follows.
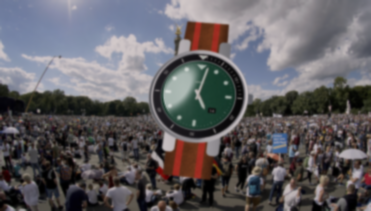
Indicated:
h=5 m=2
